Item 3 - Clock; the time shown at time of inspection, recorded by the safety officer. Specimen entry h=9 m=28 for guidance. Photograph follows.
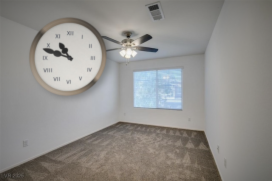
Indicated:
h=10 m=48
